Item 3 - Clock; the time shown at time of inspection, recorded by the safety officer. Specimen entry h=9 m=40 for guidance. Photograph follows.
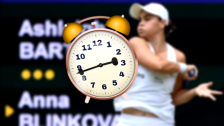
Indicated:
h=2 m=43
